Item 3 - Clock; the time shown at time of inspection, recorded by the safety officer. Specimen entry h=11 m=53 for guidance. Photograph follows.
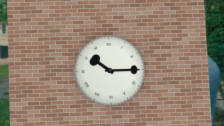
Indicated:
h=10 m=15
